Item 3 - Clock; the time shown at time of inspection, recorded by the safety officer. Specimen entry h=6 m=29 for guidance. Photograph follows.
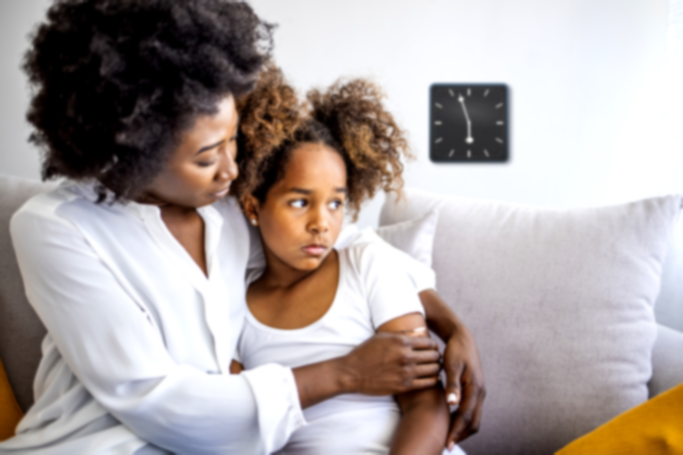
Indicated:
h=5 m=57
